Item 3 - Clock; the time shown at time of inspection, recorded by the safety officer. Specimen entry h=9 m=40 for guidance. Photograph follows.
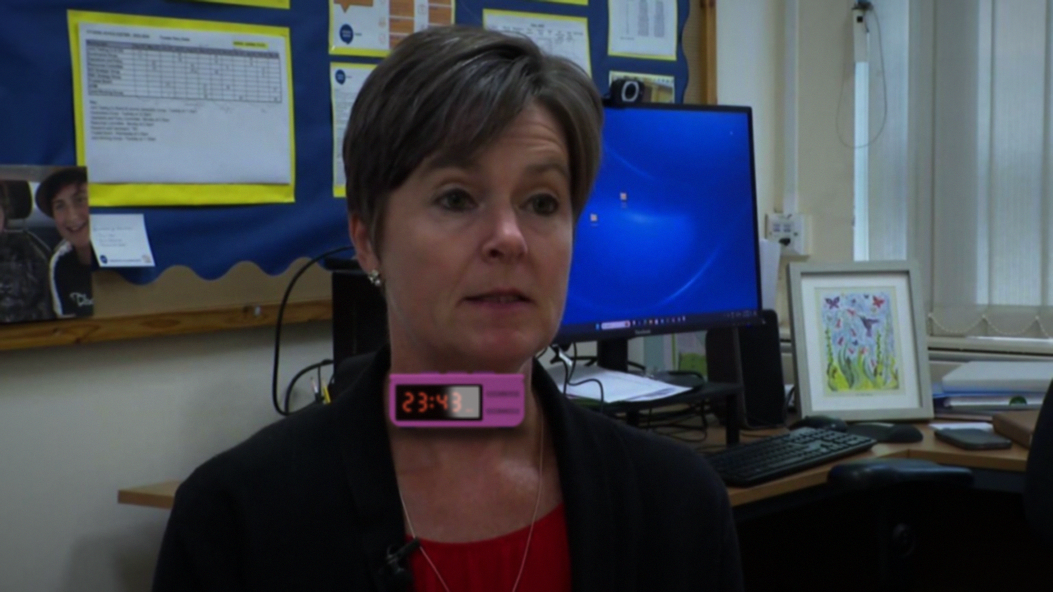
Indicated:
h=23 m=43
